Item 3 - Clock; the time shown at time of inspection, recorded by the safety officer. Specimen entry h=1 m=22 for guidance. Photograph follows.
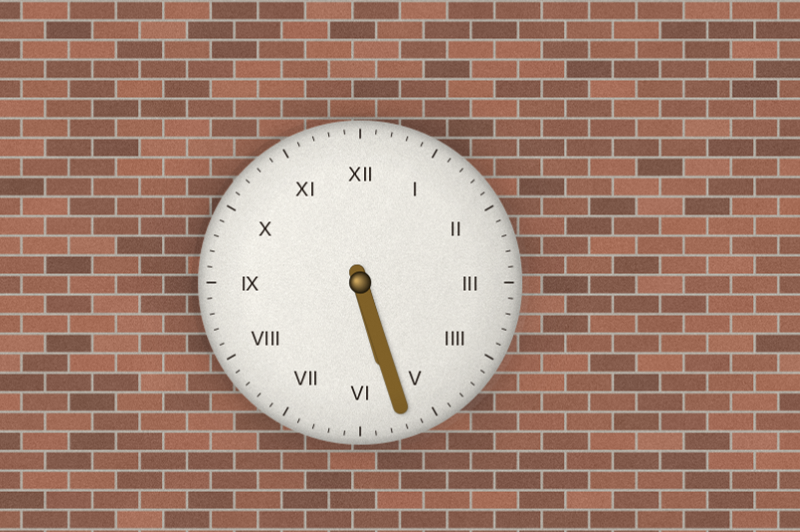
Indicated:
h=5 m=27
